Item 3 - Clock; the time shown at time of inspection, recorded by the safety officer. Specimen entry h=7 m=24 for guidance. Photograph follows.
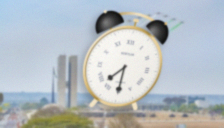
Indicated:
h=7 m=30
